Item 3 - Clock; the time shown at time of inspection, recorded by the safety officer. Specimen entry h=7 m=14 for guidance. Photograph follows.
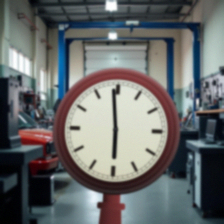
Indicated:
h=5 m=59
